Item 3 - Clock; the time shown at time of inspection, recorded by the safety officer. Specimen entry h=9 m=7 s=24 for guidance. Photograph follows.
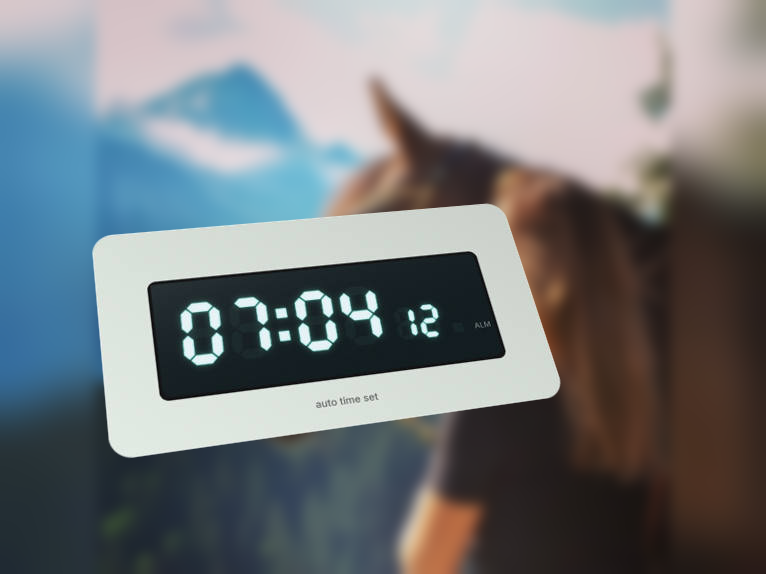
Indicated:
h=7 m=4 s=12
